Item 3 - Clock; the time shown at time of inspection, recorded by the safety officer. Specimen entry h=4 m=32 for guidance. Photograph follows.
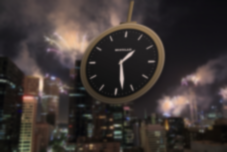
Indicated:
h=1 m=28
